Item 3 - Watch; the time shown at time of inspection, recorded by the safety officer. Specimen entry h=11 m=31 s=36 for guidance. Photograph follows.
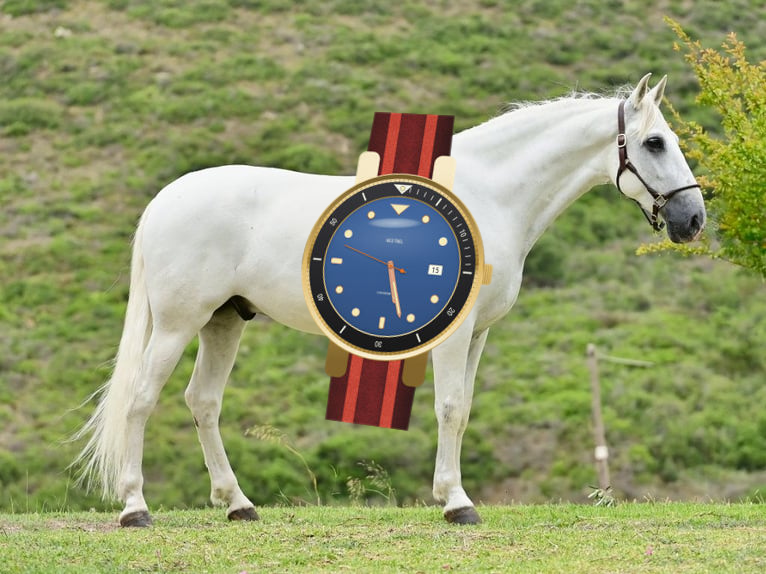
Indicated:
h=5 m=26 s=48
